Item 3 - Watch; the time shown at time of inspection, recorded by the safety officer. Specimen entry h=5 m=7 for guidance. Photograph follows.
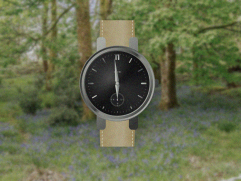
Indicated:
h=5 m=59
